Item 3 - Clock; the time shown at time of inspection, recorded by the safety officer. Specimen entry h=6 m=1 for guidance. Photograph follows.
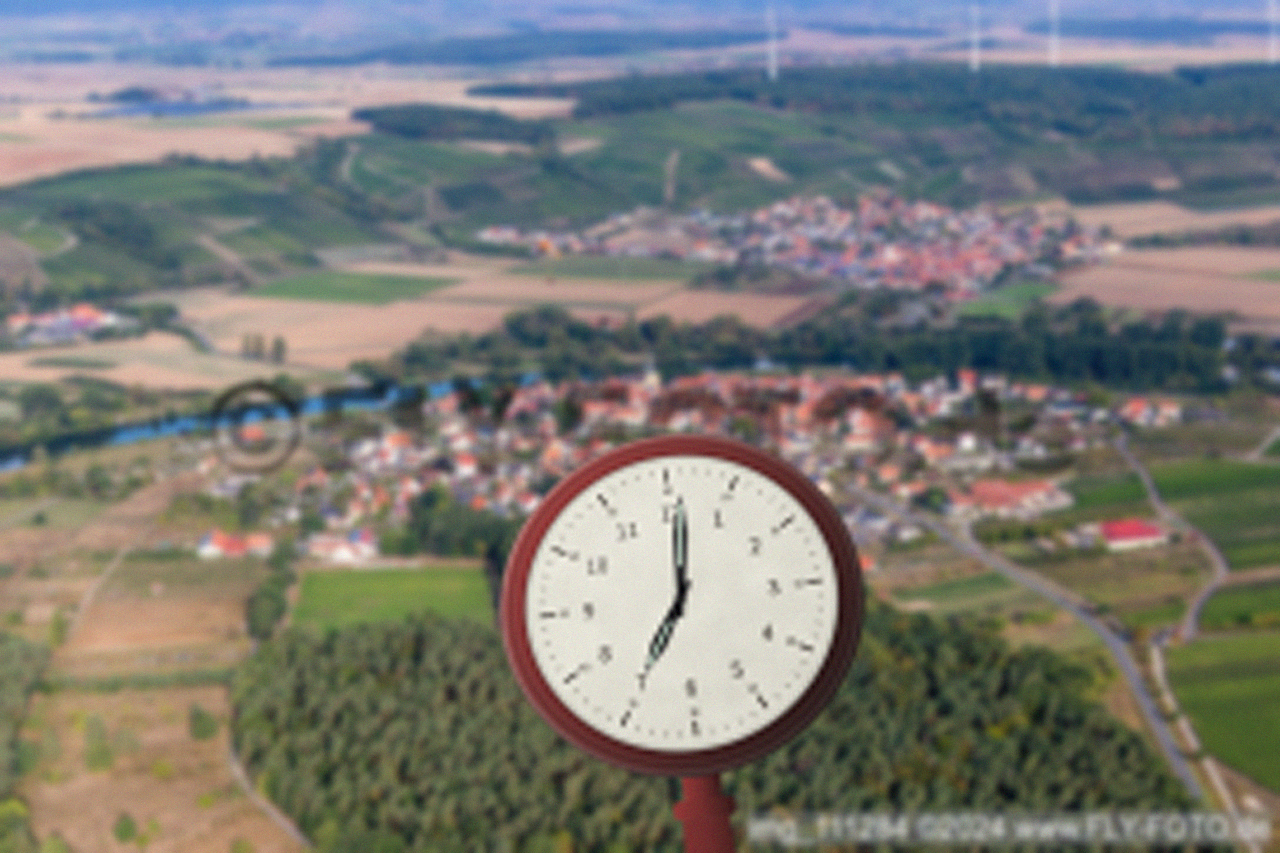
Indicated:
h=7 m=1
